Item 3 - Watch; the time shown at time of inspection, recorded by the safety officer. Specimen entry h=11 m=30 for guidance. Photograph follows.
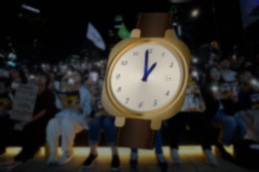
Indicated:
h=12 m=59
